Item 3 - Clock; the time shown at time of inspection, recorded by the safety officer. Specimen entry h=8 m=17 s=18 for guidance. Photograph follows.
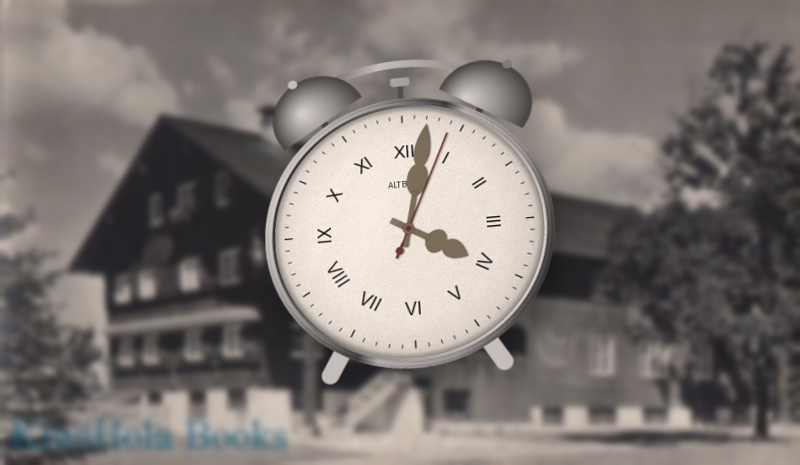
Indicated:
h=4 m=2 s=4
